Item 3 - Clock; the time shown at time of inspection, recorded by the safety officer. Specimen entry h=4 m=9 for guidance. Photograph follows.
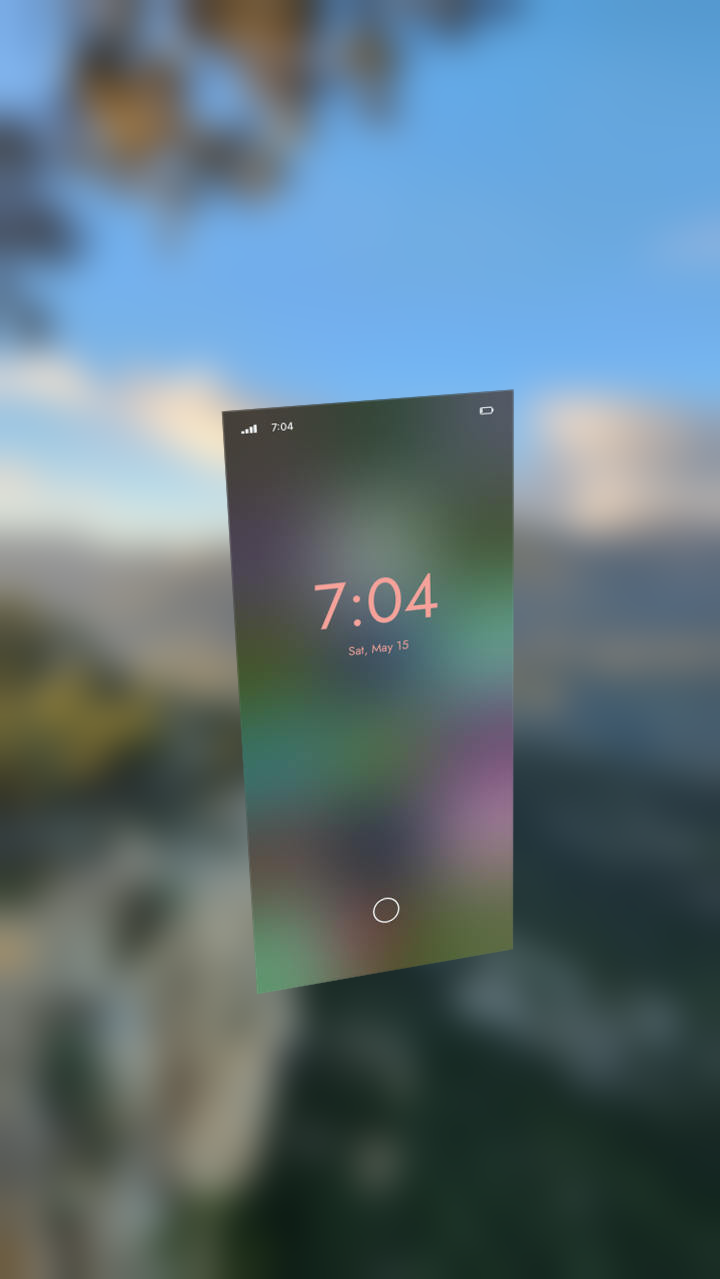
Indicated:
h=7 m=4
